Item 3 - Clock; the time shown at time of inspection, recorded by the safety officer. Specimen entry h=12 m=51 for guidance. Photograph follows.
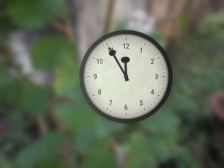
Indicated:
h=11 m=55
